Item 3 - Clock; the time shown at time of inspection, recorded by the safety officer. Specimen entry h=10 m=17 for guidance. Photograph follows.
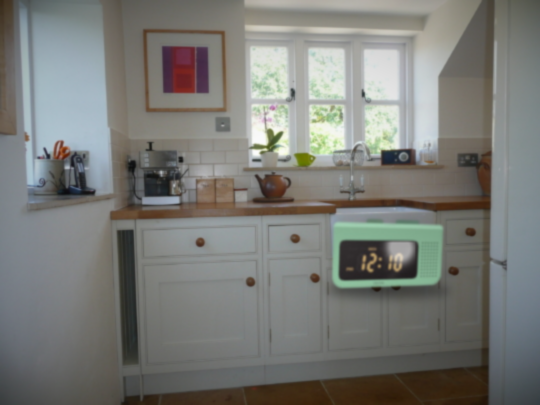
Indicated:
h=12 m=10
